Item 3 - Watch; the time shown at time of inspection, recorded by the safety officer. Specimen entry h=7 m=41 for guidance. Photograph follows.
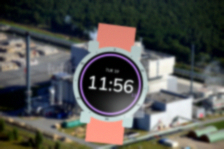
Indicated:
h=11 m=56
